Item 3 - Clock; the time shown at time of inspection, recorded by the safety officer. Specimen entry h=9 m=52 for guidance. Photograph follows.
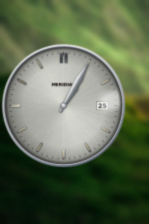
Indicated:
h=1 m=5
